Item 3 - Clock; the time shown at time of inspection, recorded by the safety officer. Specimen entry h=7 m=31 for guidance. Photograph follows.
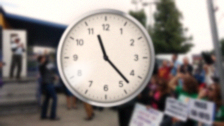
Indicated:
h=11 m=23
